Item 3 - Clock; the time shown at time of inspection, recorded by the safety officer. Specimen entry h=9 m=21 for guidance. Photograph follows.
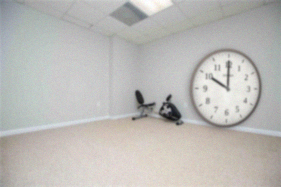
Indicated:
h=10 m=0
